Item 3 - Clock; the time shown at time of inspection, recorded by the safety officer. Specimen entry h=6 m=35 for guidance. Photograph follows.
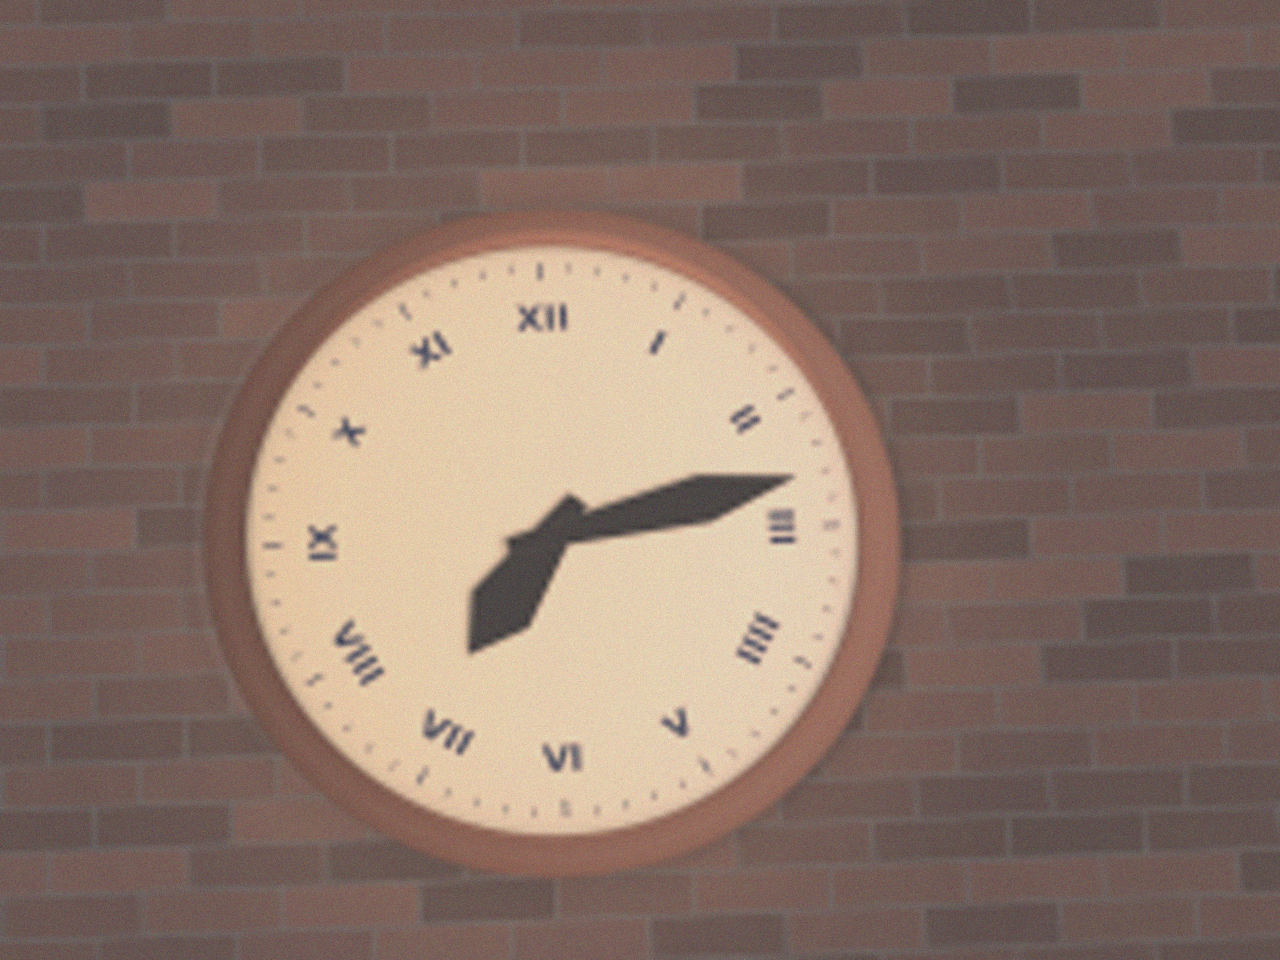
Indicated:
h=7 m=13
